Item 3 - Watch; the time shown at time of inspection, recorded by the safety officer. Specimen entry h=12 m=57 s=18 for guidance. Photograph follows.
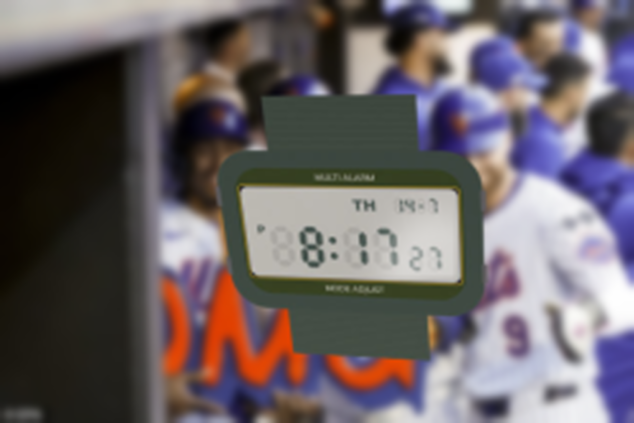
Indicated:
h=8 m=17 s=27
